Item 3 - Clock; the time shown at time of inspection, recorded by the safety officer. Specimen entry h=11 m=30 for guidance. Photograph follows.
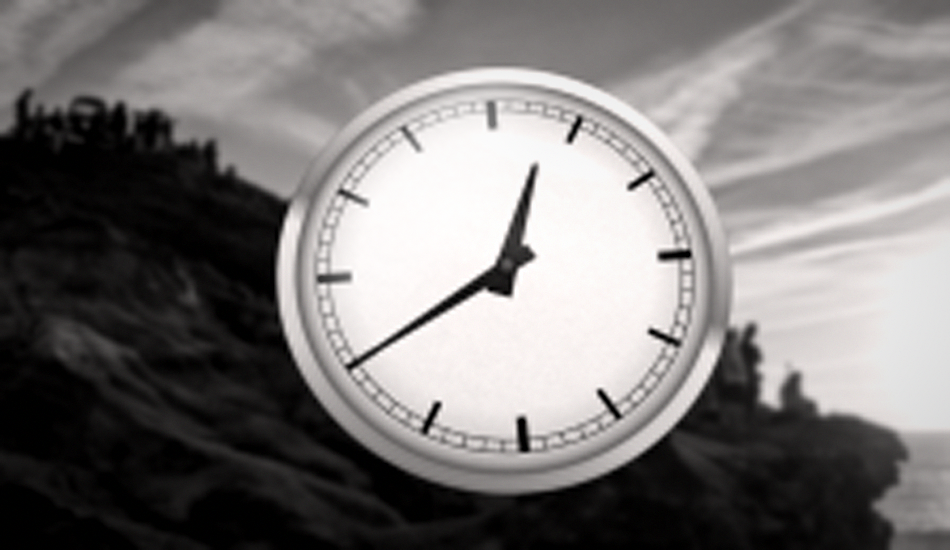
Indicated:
h=12 m=40
